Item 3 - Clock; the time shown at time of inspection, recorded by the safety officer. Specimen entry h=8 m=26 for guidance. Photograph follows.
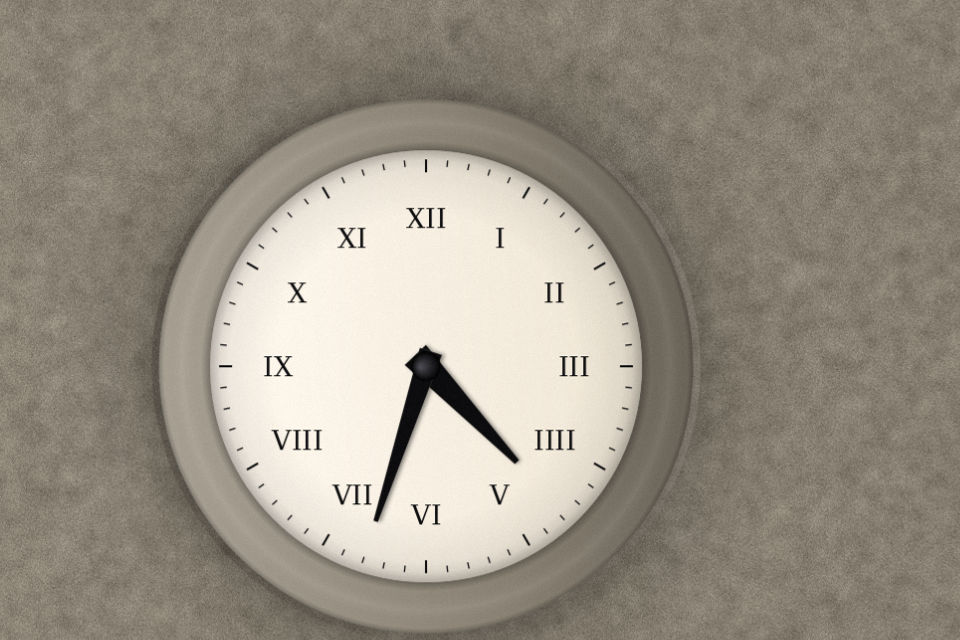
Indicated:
h=4 m=33
